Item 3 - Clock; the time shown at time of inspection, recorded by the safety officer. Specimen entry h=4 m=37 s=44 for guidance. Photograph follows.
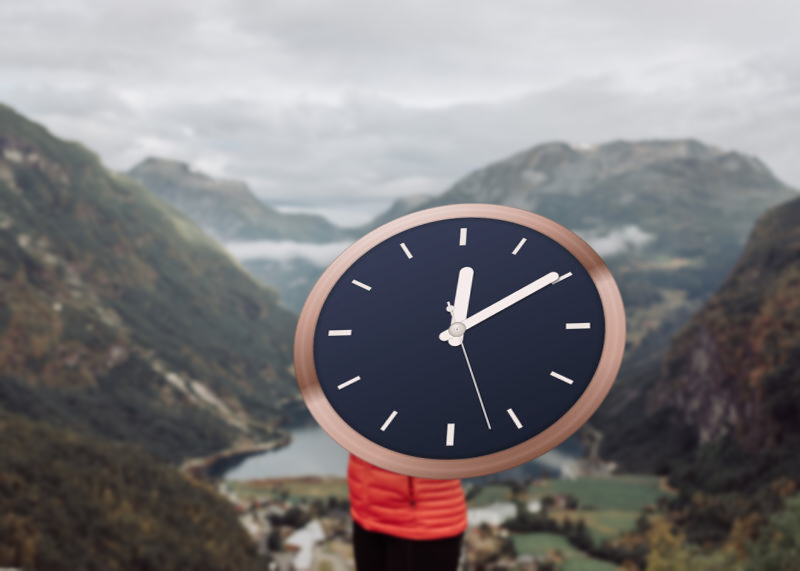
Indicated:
h=12 m=9 s=27
